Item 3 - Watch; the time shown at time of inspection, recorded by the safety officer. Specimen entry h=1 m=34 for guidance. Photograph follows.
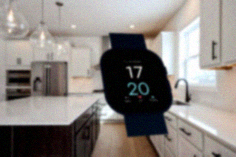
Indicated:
h=17 m=20
